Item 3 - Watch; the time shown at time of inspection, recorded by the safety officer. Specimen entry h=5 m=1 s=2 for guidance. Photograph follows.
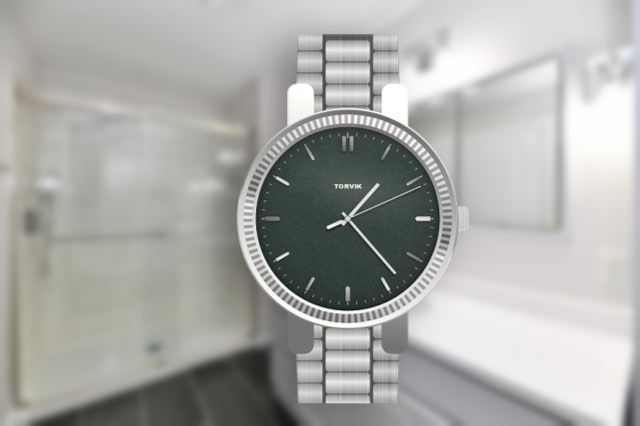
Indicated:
h=1 m=23 s=11
